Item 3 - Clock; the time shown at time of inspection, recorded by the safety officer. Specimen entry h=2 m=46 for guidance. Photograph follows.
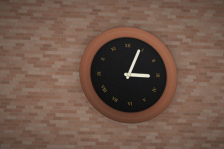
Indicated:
h=3 m=4
